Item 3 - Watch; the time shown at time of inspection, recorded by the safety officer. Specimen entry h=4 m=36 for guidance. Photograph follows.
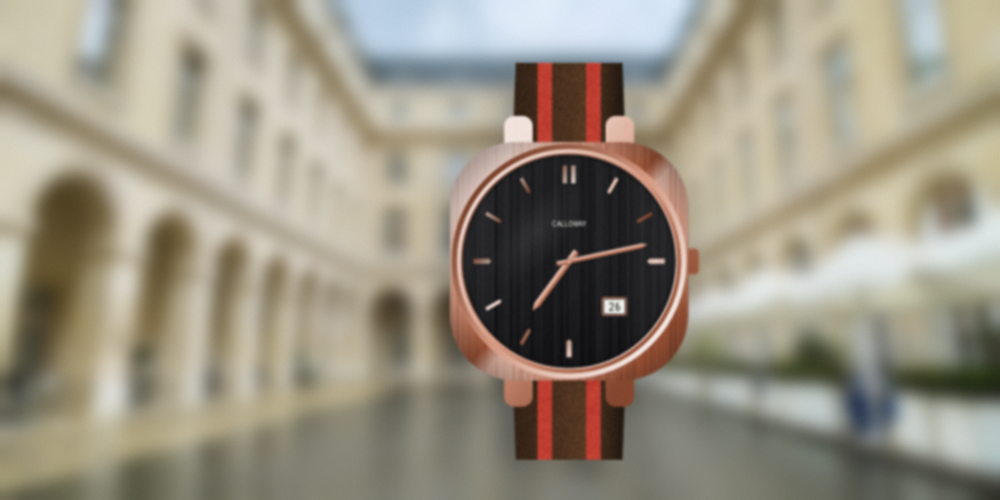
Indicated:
h=7 m=13
